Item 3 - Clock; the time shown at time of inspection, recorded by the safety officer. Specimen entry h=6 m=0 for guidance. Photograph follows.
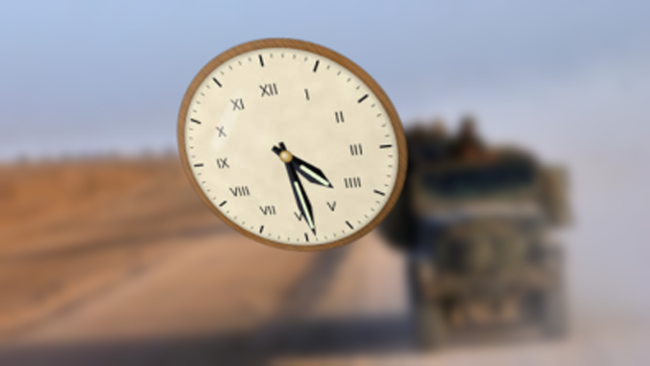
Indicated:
h=4 m=29
